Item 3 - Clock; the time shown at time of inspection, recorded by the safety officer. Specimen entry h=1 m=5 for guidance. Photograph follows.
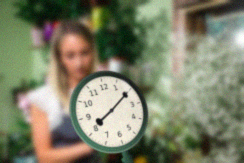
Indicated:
h=8 m=10
